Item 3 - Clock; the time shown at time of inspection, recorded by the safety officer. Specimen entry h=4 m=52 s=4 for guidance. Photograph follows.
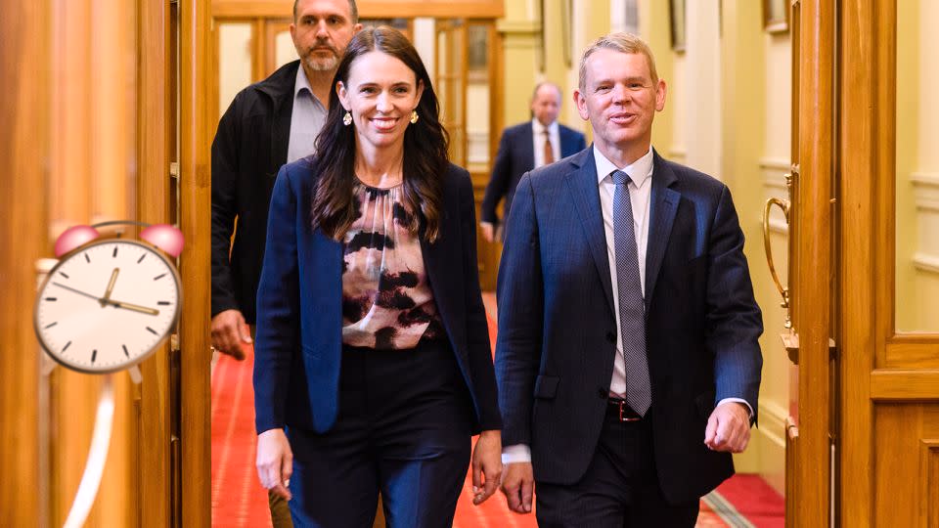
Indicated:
h=12 m=16 s=48
